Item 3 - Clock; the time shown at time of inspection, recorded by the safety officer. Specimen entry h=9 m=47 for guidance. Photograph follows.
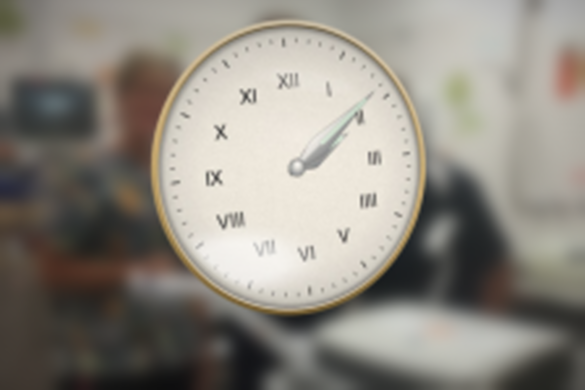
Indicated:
h=2 m=9
